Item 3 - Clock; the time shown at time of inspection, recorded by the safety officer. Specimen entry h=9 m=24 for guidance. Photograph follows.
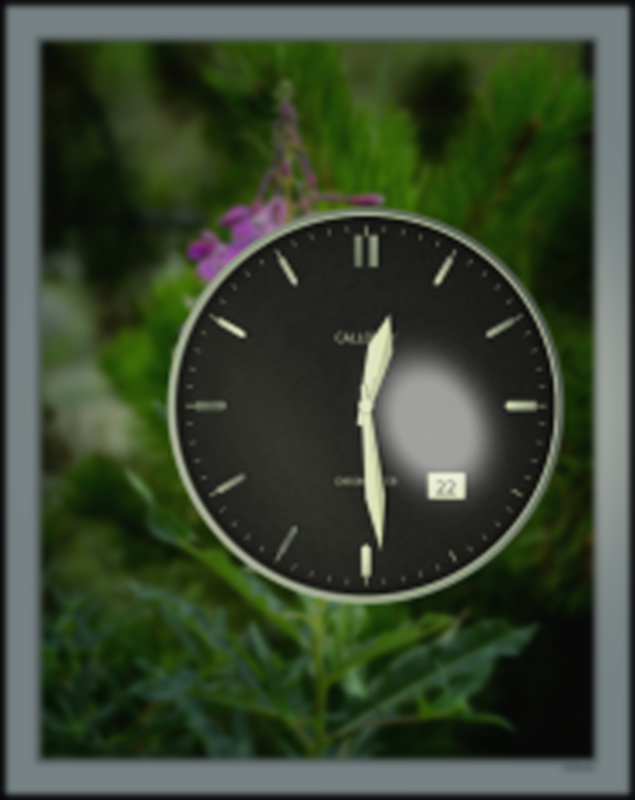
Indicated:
h=12 m=29
